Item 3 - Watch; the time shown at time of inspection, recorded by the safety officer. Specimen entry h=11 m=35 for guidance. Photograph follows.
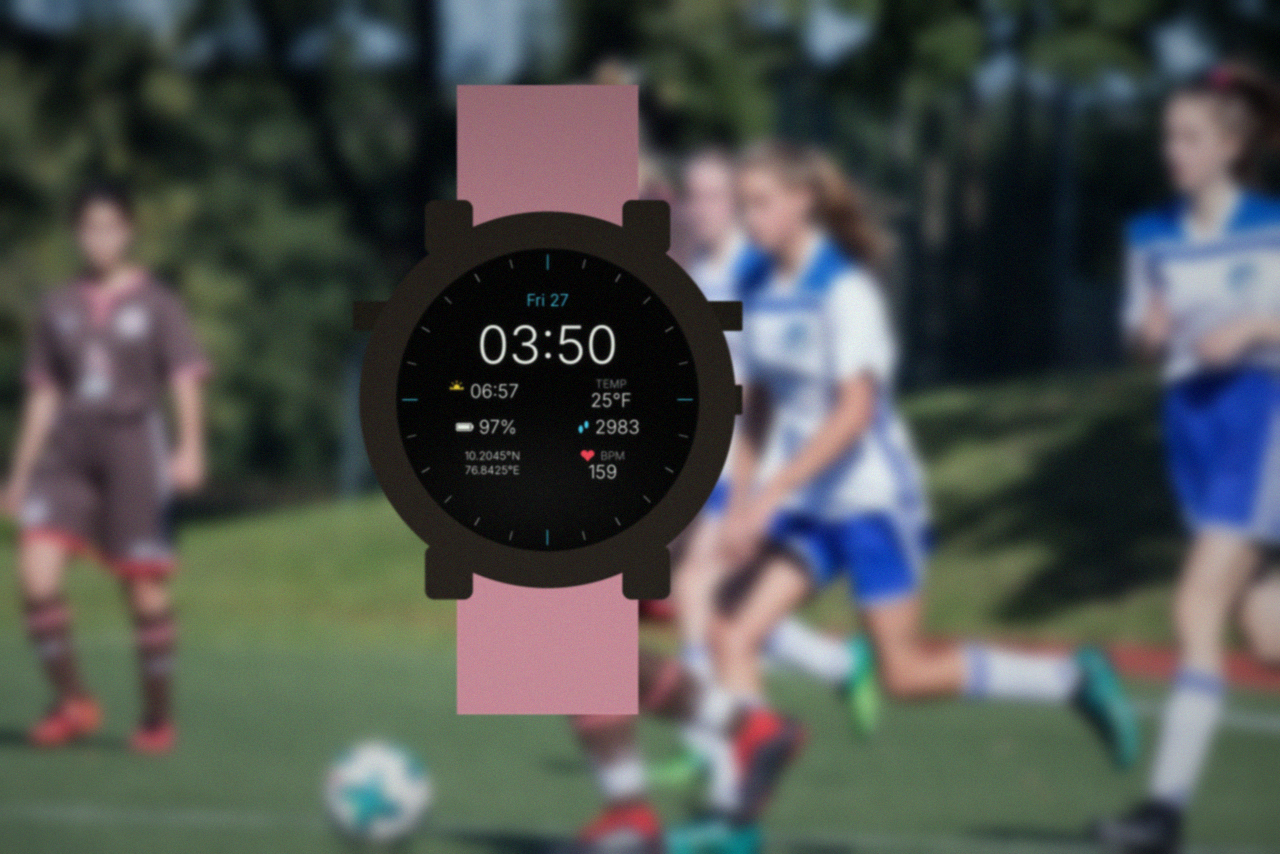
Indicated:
h=3 m=50
